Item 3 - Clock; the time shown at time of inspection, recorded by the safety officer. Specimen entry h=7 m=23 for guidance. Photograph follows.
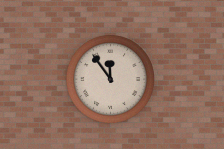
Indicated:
h=11 m=54
